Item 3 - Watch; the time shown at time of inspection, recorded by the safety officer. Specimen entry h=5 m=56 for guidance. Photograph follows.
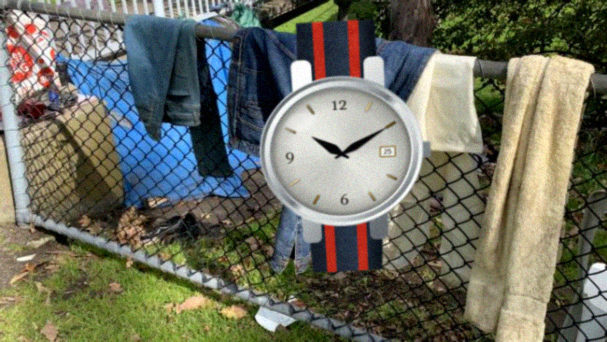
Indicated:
h=10 m=10
